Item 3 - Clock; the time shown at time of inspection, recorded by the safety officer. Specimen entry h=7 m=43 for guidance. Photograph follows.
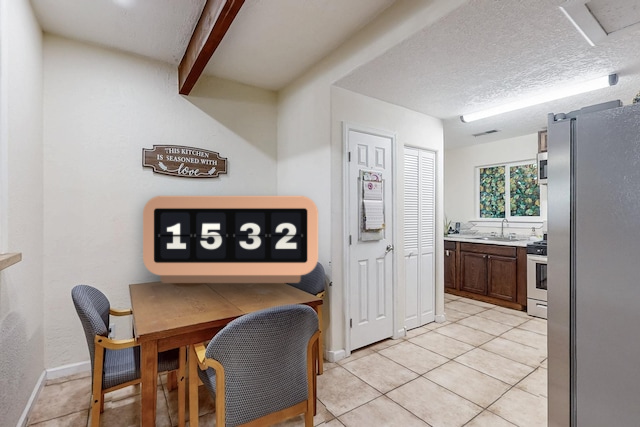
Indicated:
h=15 m=32
